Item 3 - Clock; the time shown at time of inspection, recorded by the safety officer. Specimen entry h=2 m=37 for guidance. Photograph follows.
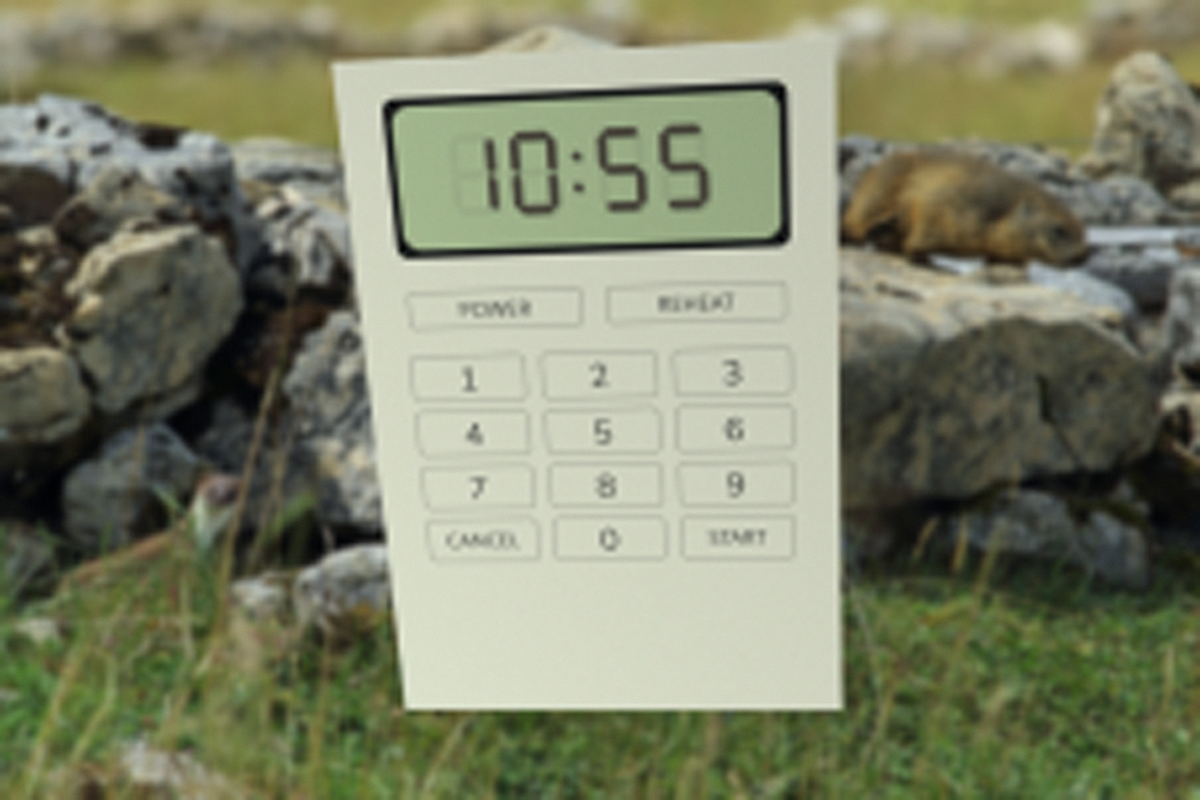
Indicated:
h=10 m=55
